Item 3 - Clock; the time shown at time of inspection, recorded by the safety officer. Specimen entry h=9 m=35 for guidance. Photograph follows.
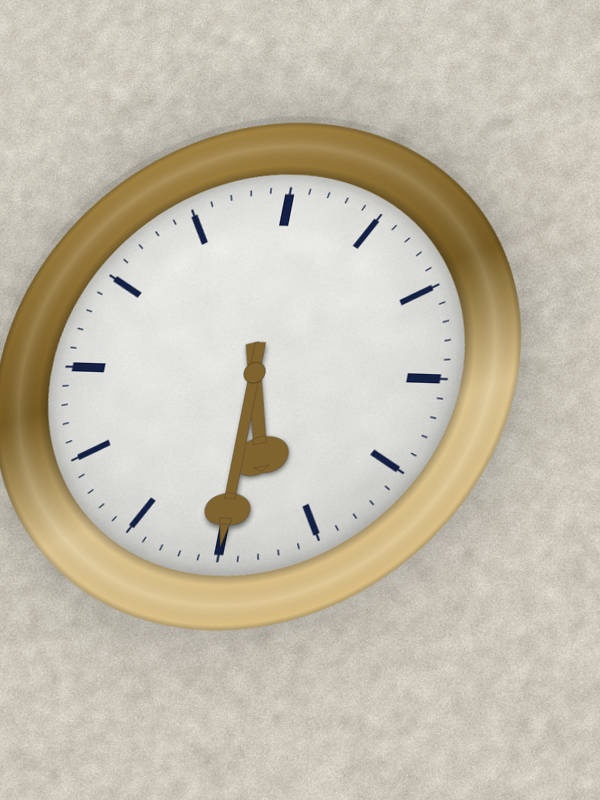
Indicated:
h=5 m=30
